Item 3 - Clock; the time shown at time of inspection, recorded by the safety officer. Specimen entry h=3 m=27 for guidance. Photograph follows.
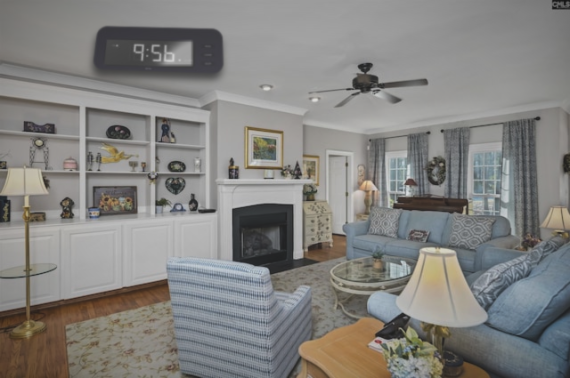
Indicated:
h=9 m=56
